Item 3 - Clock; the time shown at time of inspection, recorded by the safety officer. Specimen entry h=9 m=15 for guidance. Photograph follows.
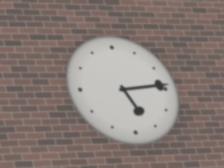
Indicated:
h=5 m=14
